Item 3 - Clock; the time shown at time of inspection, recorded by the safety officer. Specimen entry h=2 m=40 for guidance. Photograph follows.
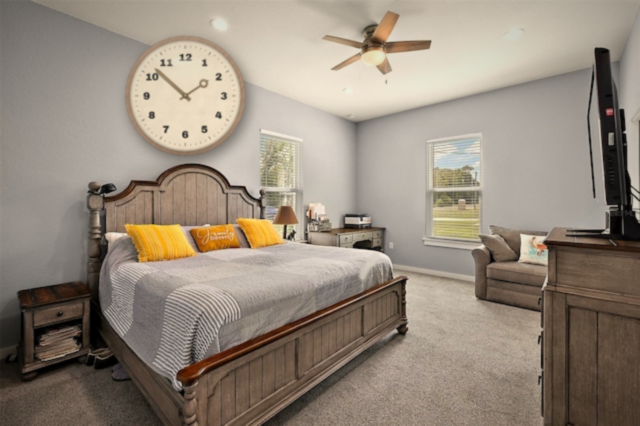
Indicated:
h=1 m=52
